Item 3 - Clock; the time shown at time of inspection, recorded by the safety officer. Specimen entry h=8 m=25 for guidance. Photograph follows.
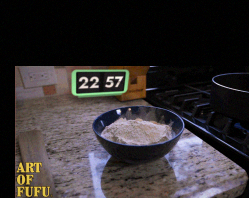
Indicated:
h=22 m=57
